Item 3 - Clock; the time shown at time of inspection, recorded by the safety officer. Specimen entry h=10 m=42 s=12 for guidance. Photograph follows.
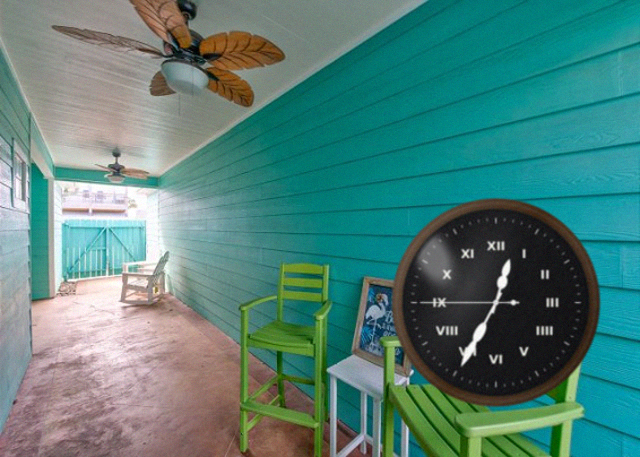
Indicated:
h=12 m=34 s=45
